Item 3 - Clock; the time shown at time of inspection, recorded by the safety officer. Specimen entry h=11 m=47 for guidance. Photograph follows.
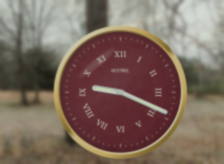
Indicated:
h=9 m=19
